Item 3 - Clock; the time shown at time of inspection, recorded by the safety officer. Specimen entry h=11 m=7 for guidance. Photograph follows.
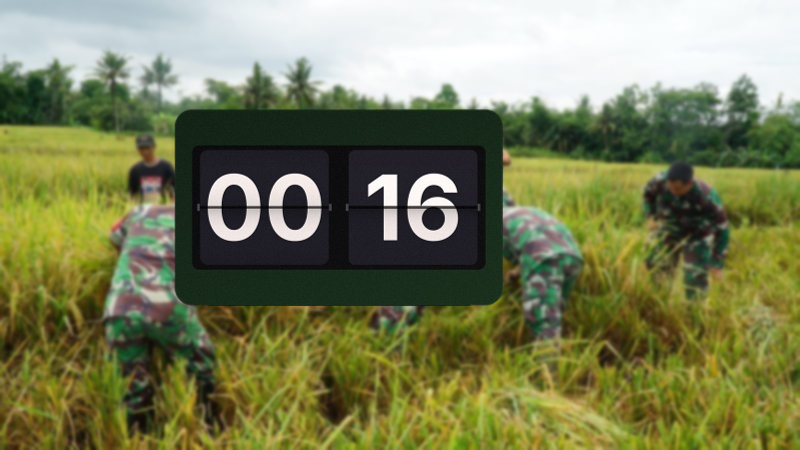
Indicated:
h=0 m=16
